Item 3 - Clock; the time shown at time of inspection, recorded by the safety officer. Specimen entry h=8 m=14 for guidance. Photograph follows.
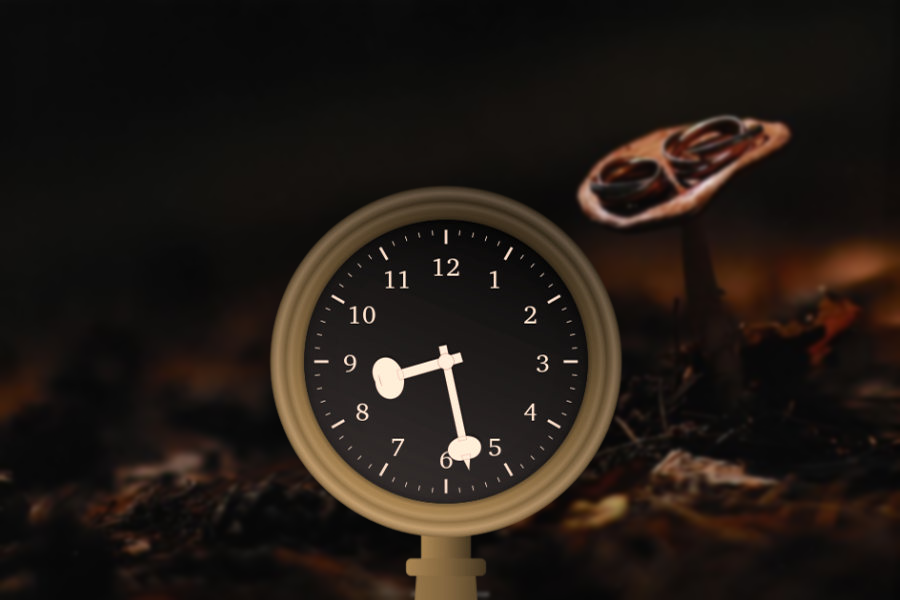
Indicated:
h=8 m=28
